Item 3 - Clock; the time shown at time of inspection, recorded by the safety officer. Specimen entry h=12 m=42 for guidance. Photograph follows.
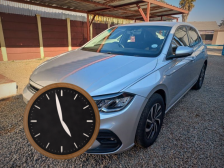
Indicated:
h=4 m=58
